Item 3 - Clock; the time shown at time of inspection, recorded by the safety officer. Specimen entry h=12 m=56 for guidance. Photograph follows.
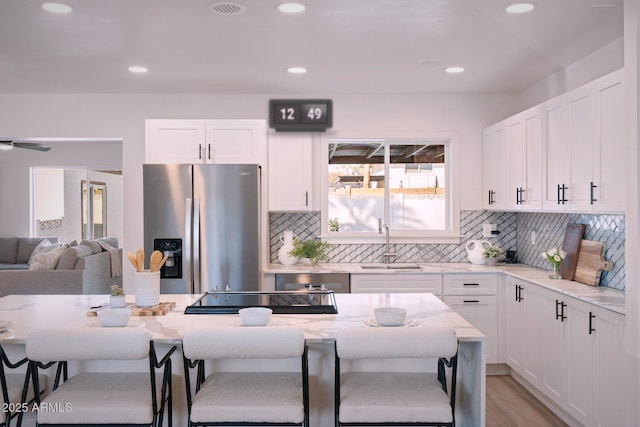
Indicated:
h=12 m=49
